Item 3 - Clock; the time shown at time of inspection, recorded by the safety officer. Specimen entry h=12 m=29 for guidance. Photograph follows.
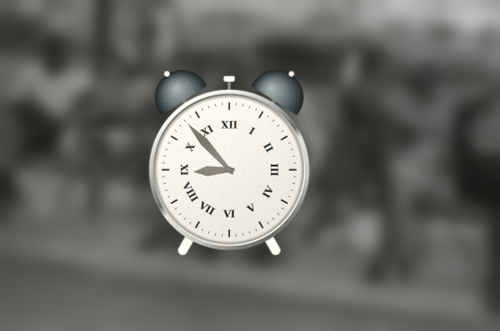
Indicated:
h=8 m=53
